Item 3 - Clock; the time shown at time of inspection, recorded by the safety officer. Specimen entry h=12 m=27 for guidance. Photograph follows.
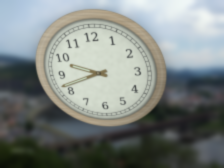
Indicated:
h=9 m=42
